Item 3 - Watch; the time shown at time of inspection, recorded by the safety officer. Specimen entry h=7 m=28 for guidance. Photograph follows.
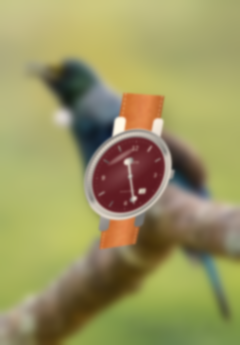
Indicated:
h=11 m=27
